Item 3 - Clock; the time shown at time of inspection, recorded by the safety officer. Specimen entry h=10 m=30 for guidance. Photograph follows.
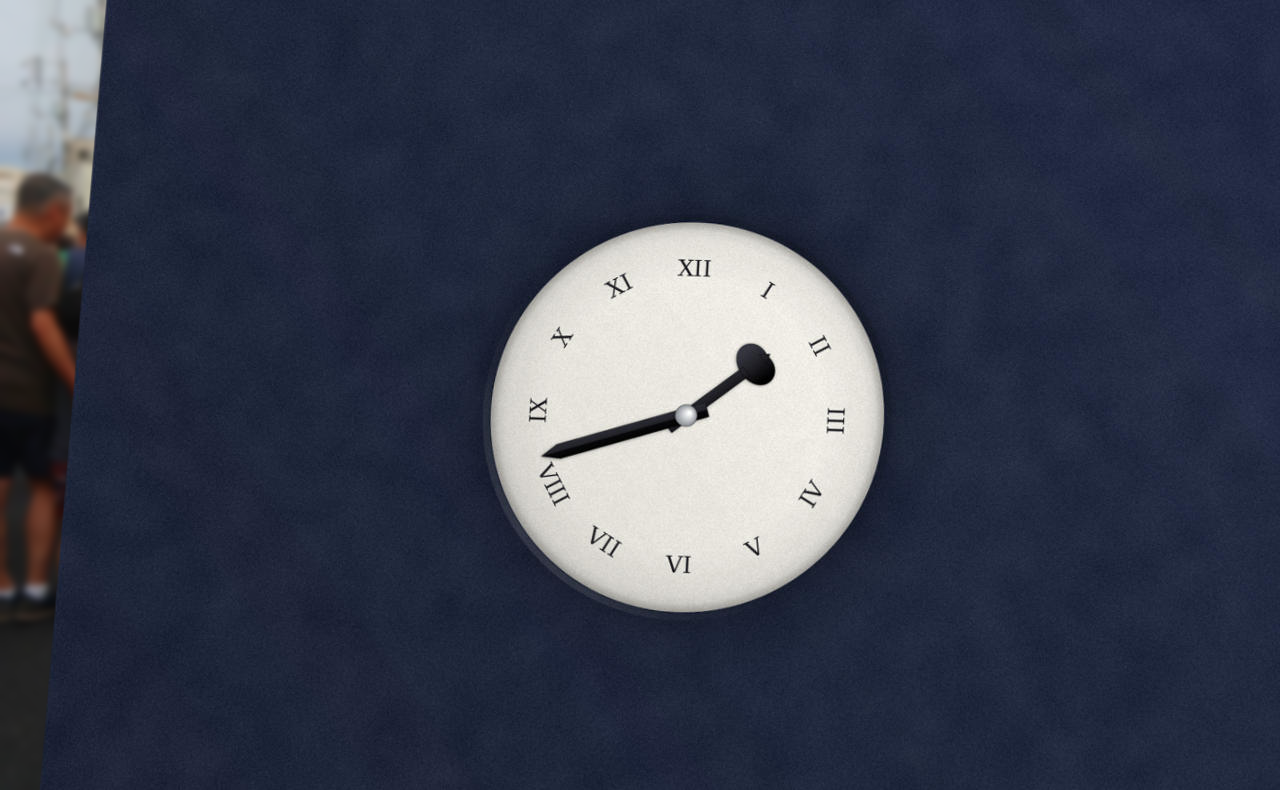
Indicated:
h=1 m=42
